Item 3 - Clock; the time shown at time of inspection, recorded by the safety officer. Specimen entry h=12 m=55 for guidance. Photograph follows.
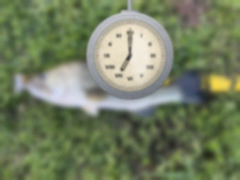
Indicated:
h=7 m=0
